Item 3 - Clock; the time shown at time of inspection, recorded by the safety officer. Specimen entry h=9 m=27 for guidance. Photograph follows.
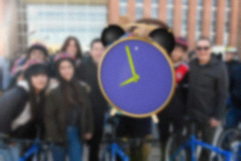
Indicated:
h=7 m=57
